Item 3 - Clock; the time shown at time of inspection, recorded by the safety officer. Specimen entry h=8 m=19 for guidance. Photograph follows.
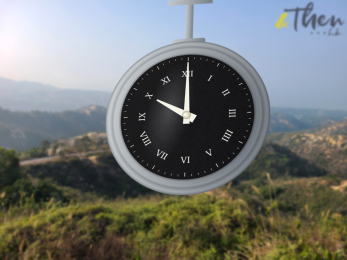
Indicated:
h=10 m=0
